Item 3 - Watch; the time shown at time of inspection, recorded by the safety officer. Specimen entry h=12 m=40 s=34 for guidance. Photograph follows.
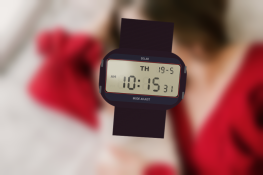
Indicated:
h=10 m=15 s=31
